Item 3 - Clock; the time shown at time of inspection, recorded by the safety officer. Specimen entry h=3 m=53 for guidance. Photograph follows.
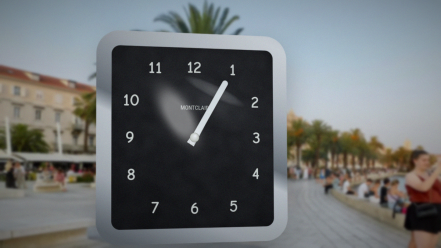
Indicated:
h=1 m=5
